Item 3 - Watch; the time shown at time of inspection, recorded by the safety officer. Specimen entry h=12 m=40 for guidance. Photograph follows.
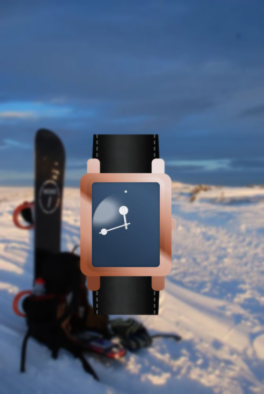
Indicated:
h=11 m=42
